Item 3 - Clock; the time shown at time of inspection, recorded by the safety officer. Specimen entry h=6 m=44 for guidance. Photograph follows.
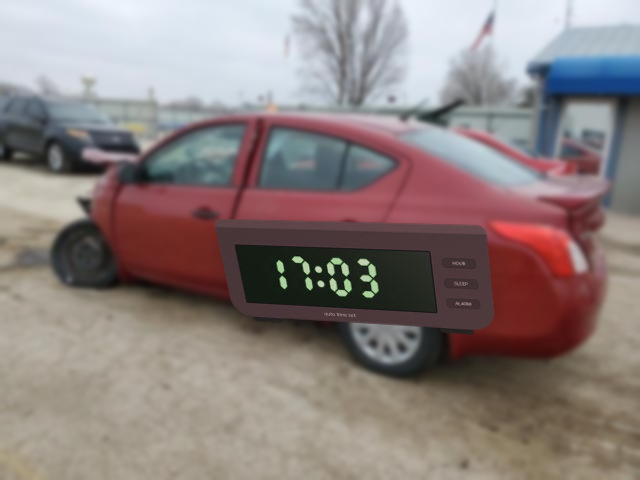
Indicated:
h=17 m=3
